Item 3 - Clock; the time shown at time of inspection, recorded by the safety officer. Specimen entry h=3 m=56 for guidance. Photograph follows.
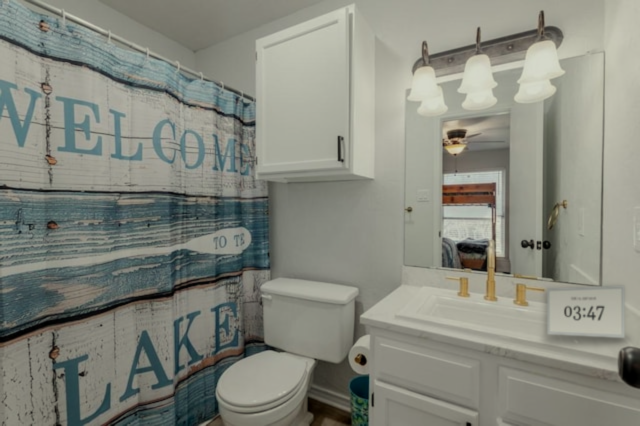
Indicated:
h=3 m=47
